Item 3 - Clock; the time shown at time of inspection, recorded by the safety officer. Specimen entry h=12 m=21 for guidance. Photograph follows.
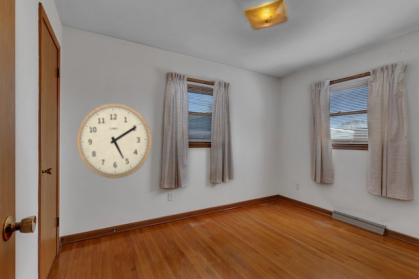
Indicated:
h=5 m=10
